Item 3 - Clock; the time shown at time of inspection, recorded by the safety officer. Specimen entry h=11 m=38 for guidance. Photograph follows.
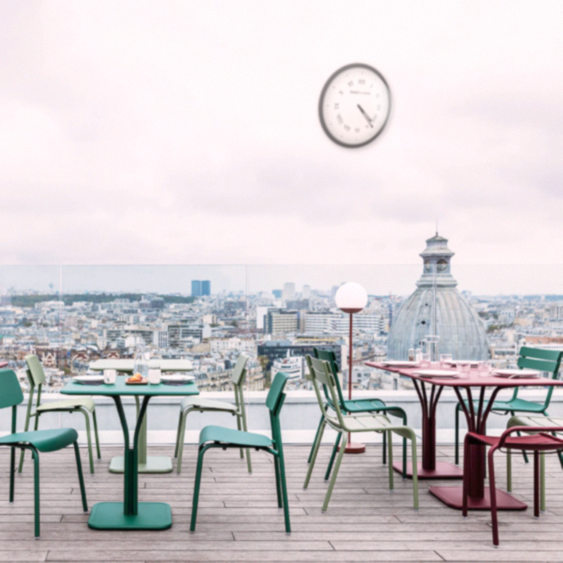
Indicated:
h=4 m=23
